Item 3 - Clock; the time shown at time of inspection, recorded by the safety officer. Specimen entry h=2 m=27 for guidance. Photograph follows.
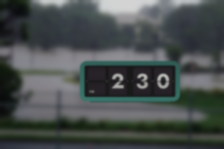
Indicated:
h=2 m=30
